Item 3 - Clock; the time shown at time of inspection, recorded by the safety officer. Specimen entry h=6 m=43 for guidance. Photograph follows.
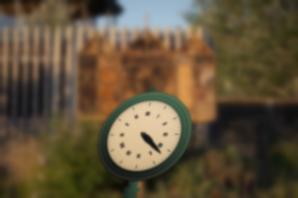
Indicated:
h=4 m=22
